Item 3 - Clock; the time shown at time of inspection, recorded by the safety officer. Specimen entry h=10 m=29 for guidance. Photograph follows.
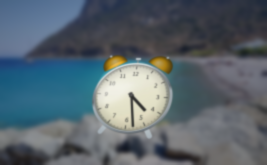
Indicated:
h=4 m=28
